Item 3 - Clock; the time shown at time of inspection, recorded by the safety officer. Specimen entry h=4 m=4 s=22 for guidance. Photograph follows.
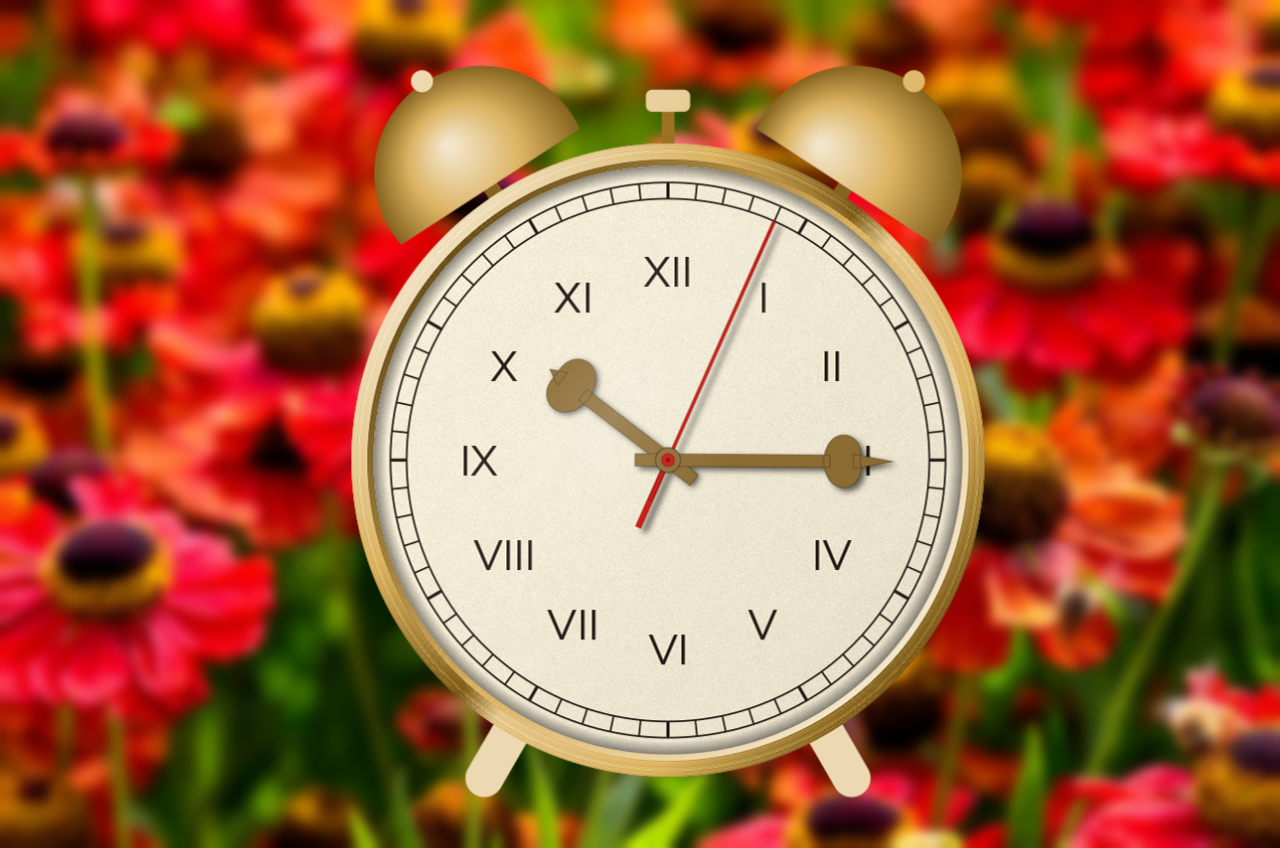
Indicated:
h=10 m=15 s=4
